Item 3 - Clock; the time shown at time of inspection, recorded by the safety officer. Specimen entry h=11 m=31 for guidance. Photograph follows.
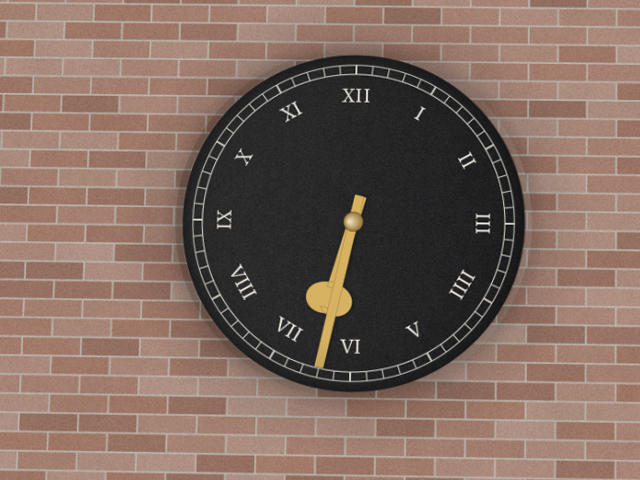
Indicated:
h=6 m=32
